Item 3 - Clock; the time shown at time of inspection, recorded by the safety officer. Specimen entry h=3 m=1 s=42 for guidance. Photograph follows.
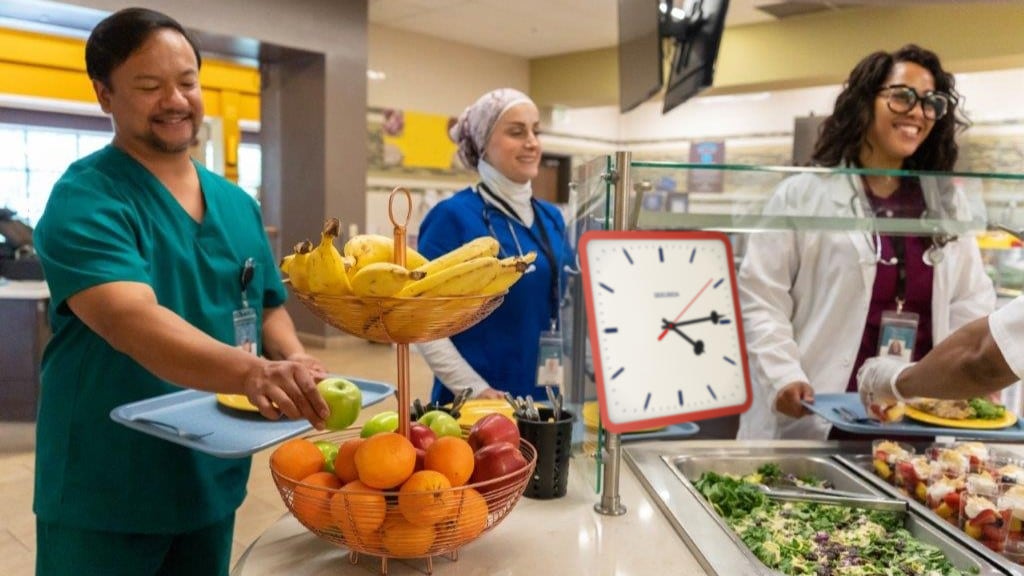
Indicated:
h=4 m=14 s=9
